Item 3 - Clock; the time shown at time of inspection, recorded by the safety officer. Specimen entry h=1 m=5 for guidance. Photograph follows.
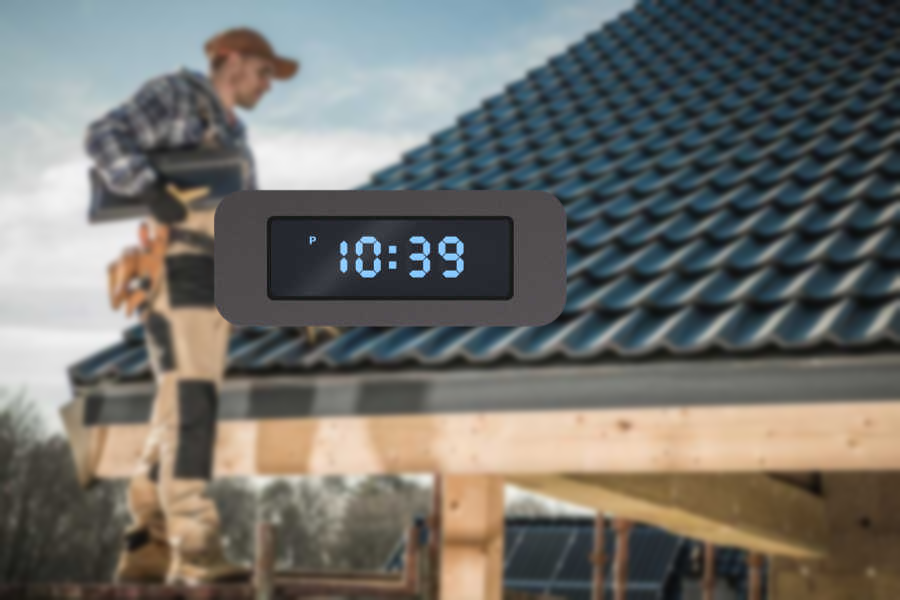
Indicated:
h=10 m=39
